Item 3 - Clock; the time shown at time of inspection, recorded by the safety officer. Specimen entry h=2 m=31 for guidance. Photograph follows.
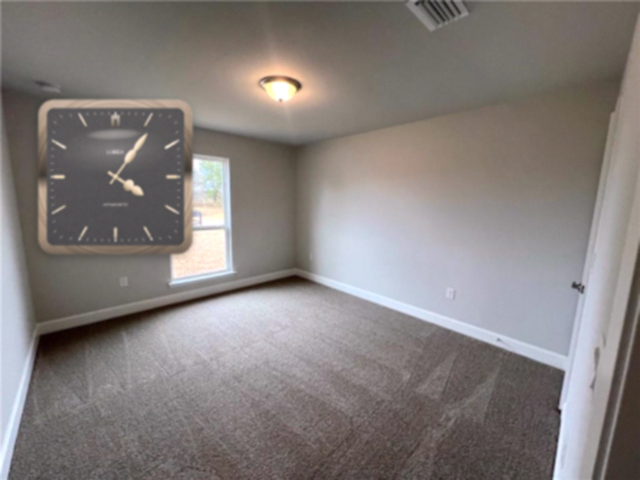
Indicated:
h=4 m=6
